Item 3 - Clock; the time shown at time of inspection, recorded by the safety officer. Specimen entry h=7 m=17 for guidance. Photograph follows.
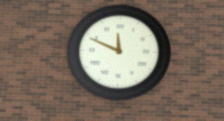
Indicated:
h=11 m=49
